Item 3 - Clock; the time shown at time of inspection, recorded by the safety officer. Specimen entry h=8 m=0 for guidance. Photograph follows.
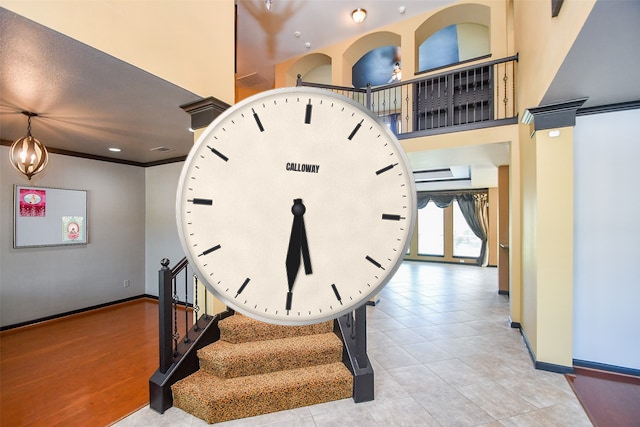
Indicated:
h=5 m=30
